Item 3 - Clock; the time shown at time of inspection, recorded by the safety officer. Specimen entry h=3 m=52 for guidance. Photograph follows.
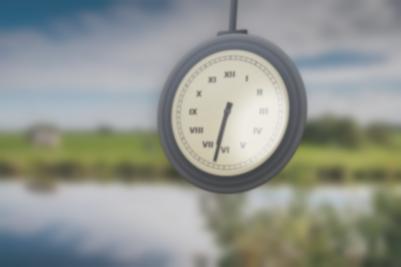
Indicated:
h=6 m=32
